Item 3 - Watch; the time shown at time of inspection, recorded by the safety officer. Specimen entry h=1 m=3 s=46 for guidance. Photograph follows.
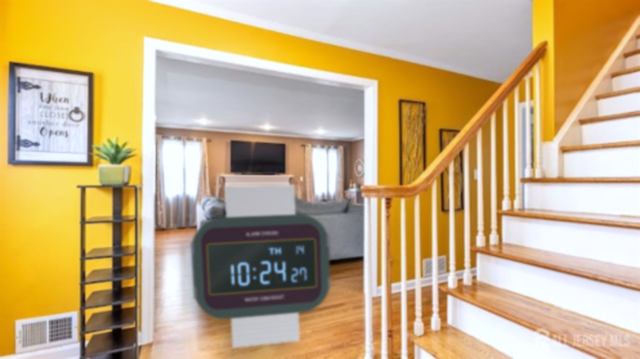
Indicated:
h=10 m=24 s=27
